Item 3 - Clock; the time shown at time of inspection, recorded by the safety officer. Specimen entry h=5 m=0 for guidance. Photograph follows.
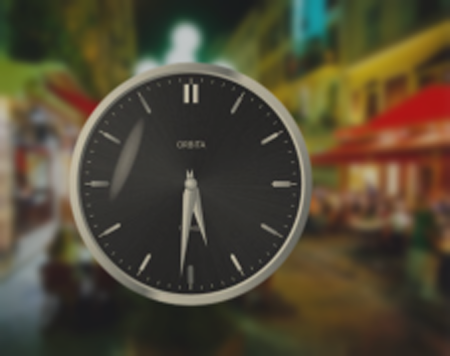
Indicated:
h=5 m=31
